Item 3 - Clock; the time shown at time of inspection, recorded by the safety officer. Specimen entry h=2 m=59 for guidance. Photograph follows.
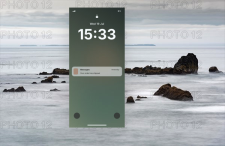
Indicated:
h=15 m=33
